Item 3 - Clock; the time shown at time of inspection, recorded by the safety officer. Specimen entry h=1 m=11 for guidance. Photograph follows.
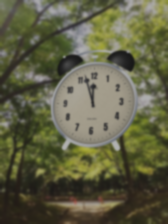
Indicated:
h=11 m=57
